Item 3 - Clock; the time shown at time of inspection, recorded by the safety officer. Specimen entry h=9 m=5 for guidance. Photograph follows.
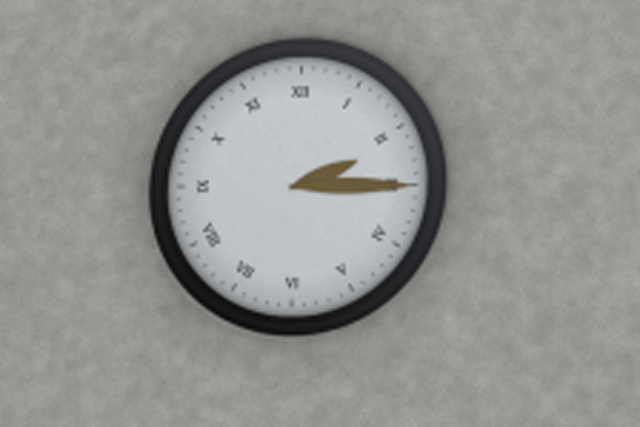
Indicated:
h=2 m=15
